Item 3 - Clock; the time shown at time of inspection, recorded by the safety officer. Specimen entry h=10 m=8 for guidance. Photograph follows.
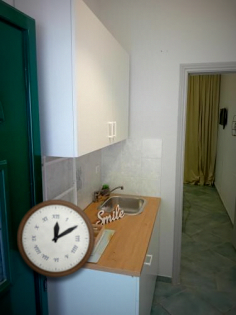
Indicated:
h=12 m=10
